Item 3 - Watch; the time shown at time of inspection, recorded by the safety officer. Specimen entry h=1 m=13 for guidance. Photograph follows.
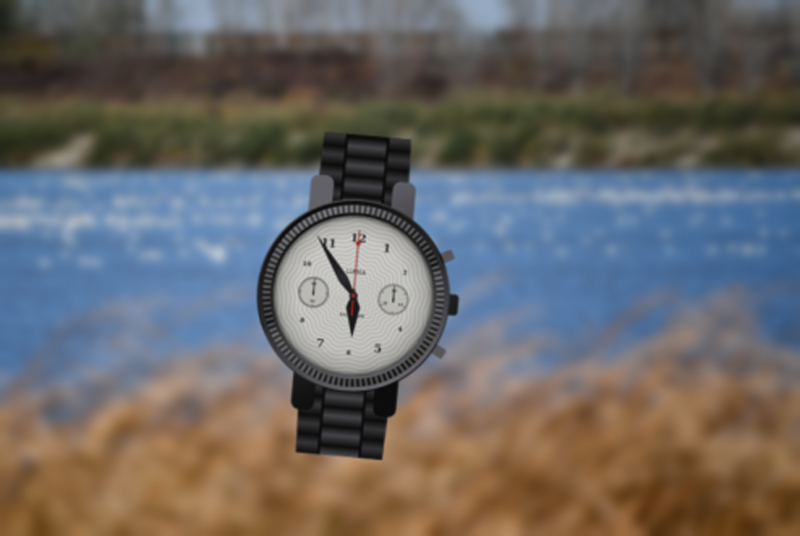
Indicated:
h=5 m=54
